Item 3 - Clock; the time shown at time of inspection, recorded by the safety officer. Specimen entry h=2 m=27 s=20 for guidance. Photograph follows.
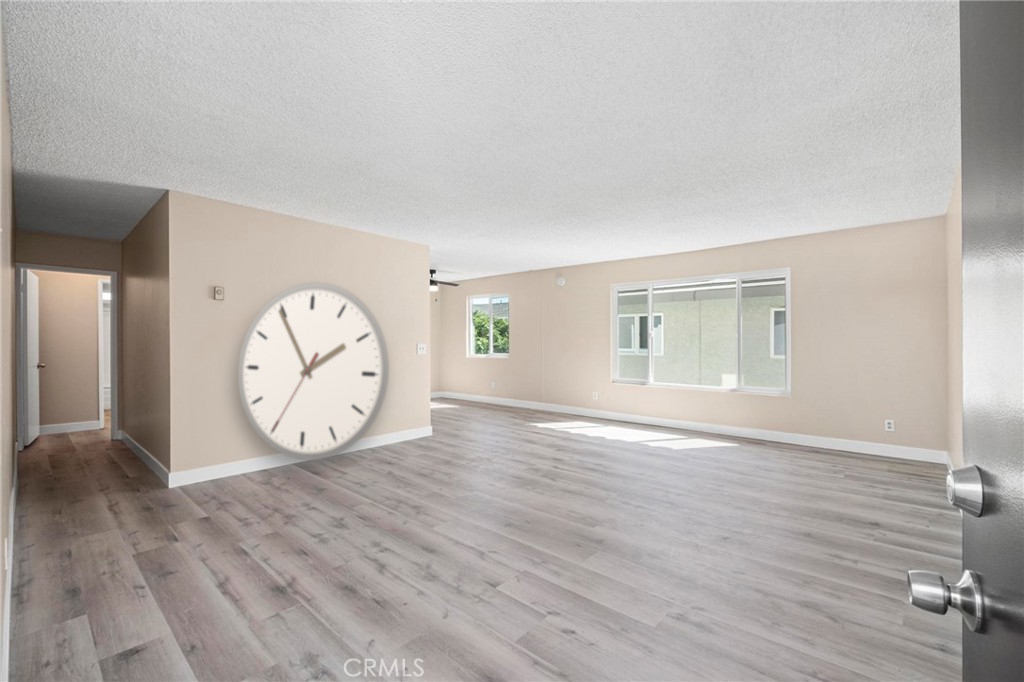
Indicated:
h=1 m=54 s=35
